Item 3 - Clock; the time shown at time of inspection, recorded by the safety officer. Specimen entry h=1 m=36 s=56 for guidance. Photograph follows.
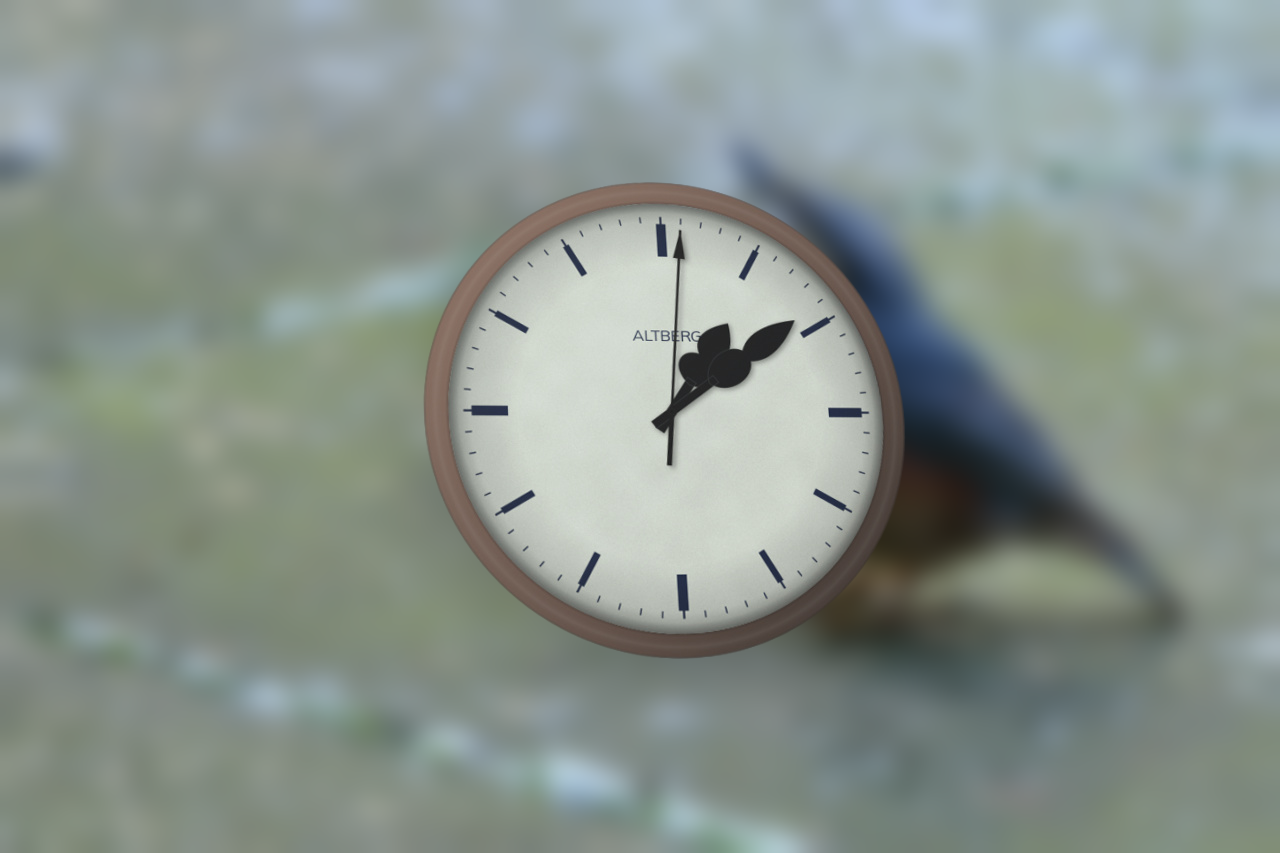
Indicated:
h=1 m=9 s=1
